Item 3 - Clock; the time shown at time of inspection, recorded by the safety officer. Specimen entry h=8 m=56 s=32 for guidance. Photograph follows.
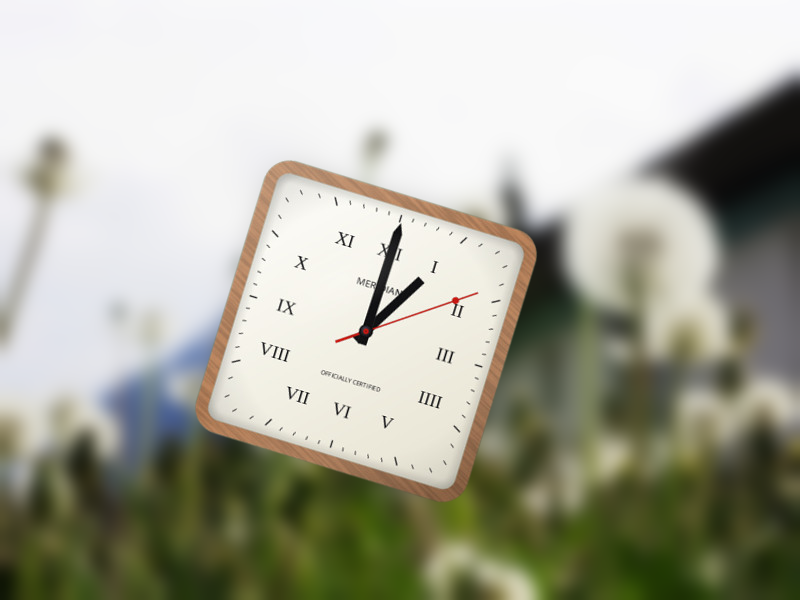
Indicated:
h=1 m=0 s=9
